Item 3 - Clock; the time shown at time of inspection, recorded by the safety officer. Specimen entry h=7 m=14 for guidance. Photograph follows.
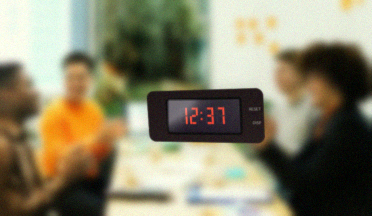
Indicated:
h=12 m=37
